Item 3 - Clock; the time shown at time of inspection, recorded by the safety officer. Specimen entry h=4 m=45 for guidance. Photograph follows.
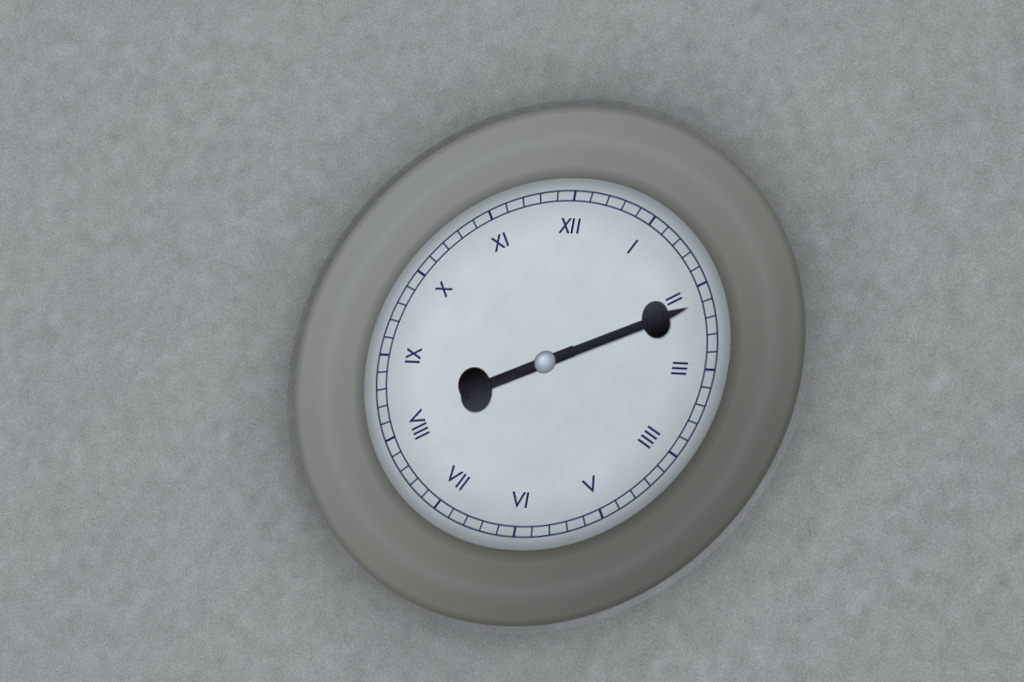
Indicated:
h=8 m=11
